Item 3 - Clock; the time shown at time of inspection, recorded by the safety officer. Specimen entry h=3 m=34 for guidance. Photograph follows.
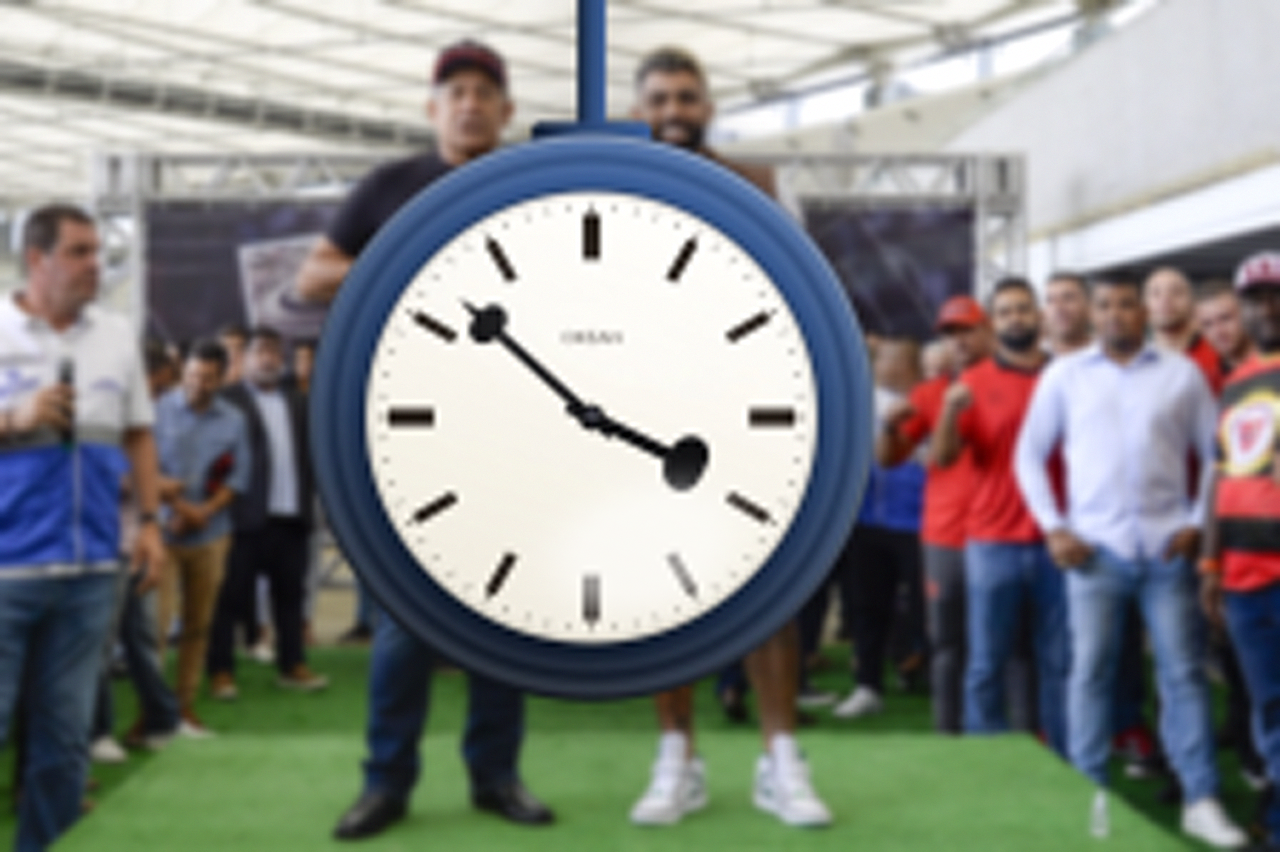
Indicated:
h=3 m=52
